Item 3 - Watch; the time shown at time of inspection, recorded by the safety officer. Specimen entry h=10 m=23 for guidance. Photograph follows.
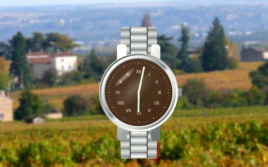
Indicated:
h=6 m=2
